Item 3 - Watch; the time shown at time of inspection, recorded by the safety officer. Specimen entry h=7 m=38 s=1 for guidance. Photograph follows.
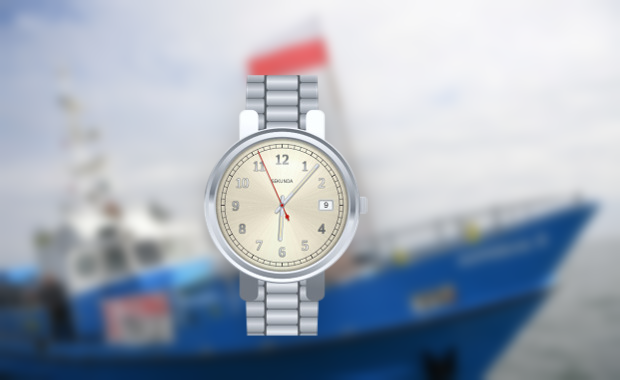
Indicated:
h=6 m=6 s=56
